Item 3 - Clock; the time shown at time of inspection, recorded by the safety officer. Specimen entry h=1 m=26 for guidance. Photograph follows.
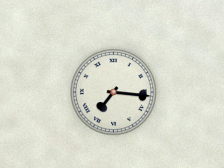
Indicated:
h=7 m=16
